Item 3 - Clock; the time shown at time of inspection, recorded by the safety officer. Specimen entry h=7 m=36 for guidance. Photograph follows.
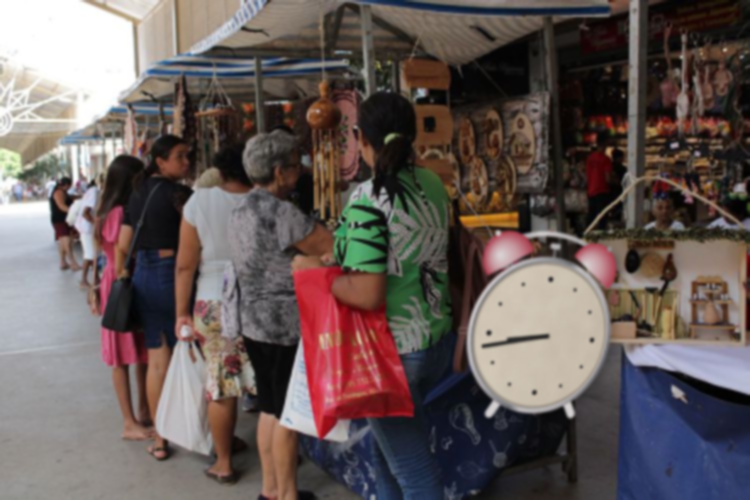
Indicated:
h=8 m=43
